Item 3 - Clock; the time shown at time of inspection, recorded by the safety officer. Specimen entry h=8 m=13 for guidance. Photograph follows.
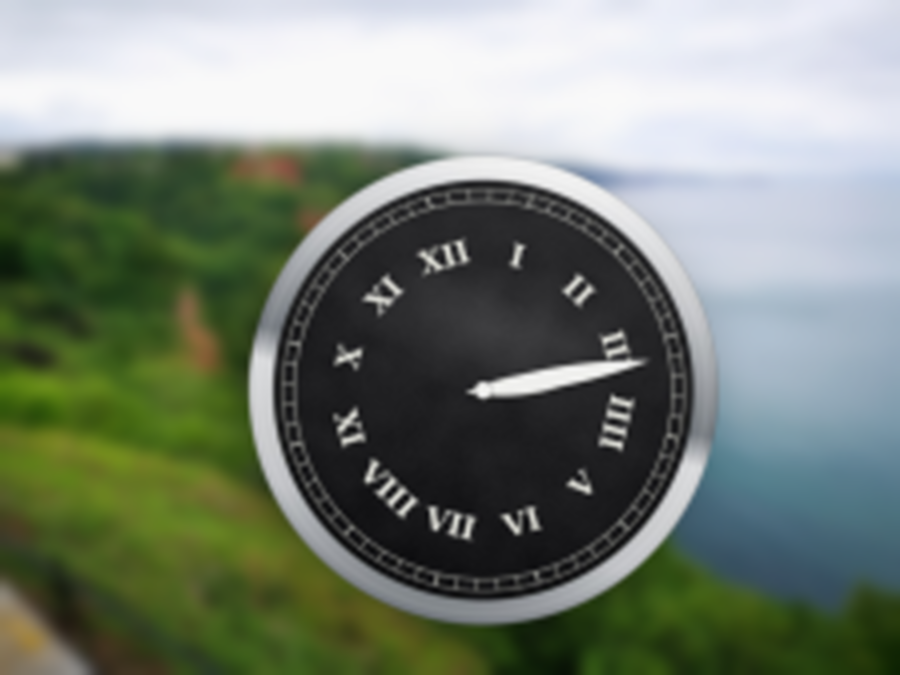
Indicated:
h=3 m=16
